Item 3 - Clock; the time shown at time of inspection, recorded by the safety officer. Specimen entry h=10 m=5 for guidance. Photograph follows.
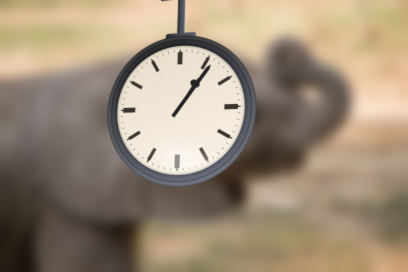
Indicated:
h=1 m=6
